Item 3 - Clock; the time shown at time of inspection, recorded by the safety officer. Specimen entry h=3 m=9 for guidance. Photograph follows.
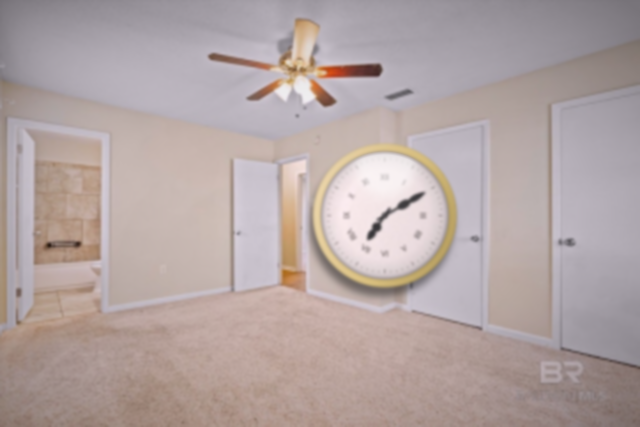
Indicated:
h=7 m=10
